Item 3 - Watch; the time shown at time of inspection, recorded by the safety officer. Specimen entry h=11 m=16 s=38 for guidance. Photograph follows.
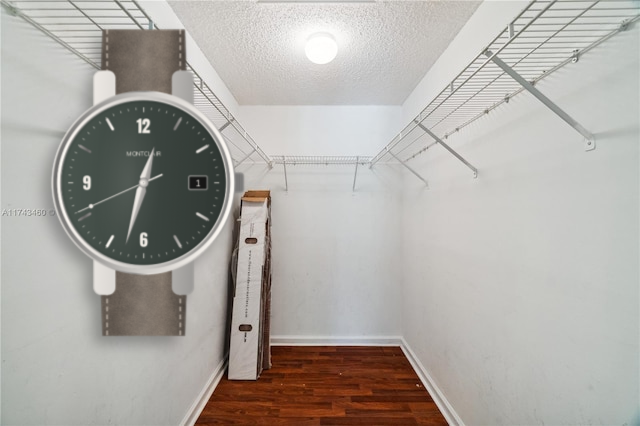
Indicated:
h=12 m=32 s=41
